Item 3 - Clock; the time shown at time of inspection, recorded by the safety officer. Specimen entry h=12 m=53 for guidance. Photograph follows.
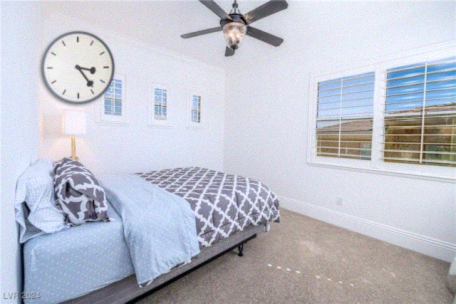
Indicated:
h=3 m=24
